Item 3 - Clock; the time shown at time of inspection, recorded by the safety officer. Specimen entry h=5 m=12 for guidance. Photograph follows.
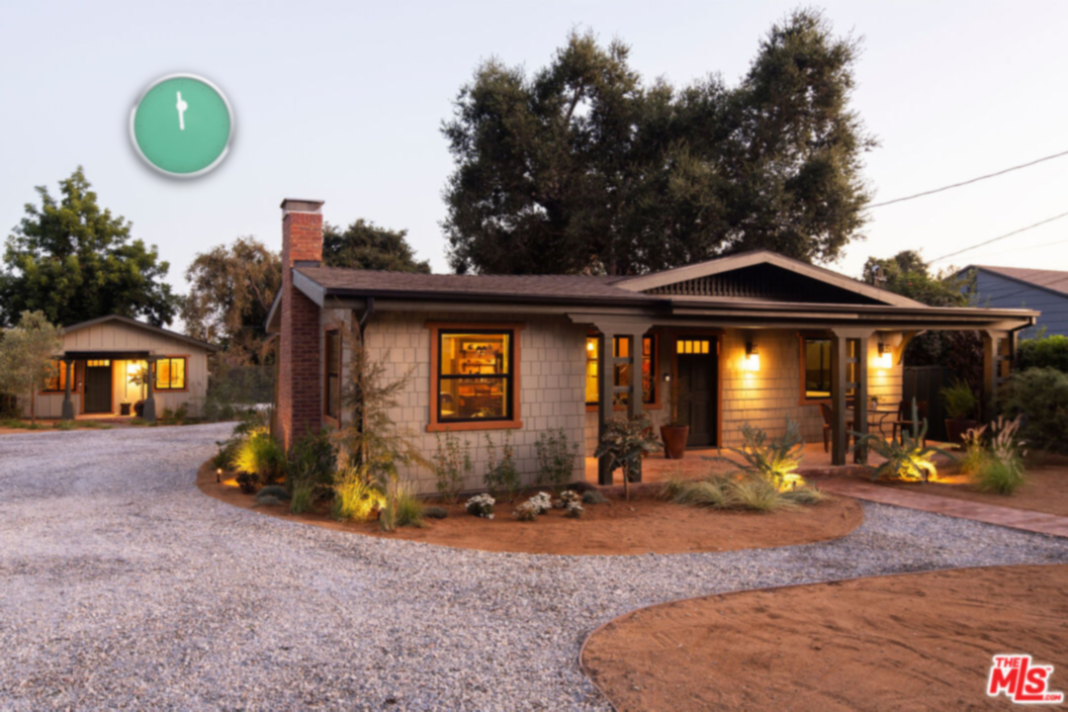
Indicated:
h=11 m=59
